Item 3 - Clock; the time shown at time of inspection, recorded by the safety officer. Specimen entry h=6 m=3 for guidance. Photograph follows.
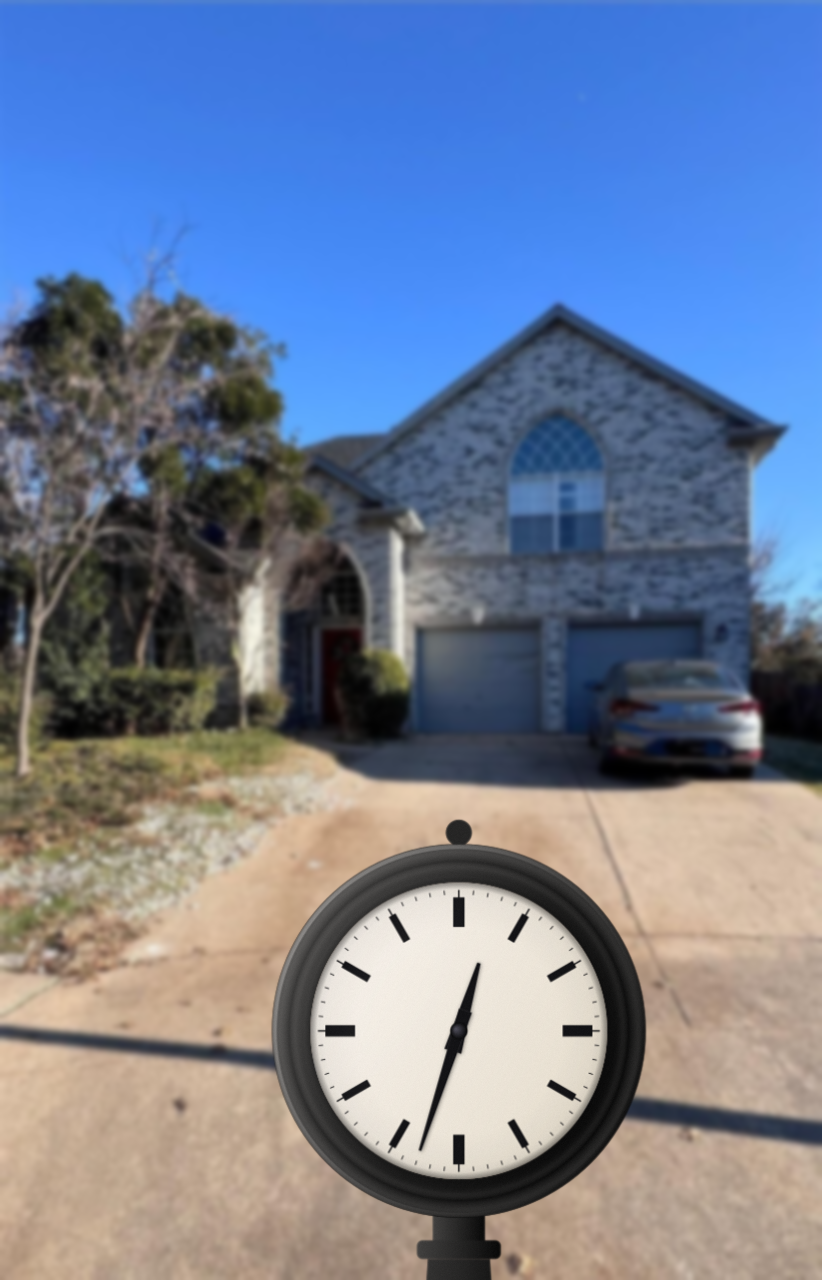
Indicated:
h=12 m=33
